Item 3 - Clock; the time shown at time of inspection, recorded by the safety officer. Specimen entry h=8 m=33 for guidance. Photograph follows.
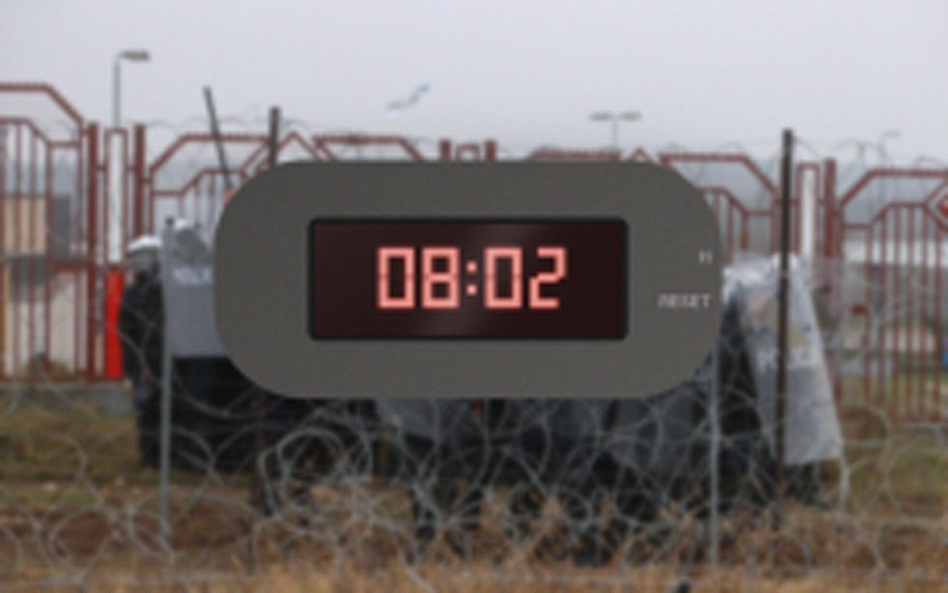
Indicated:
h=8 m=2
